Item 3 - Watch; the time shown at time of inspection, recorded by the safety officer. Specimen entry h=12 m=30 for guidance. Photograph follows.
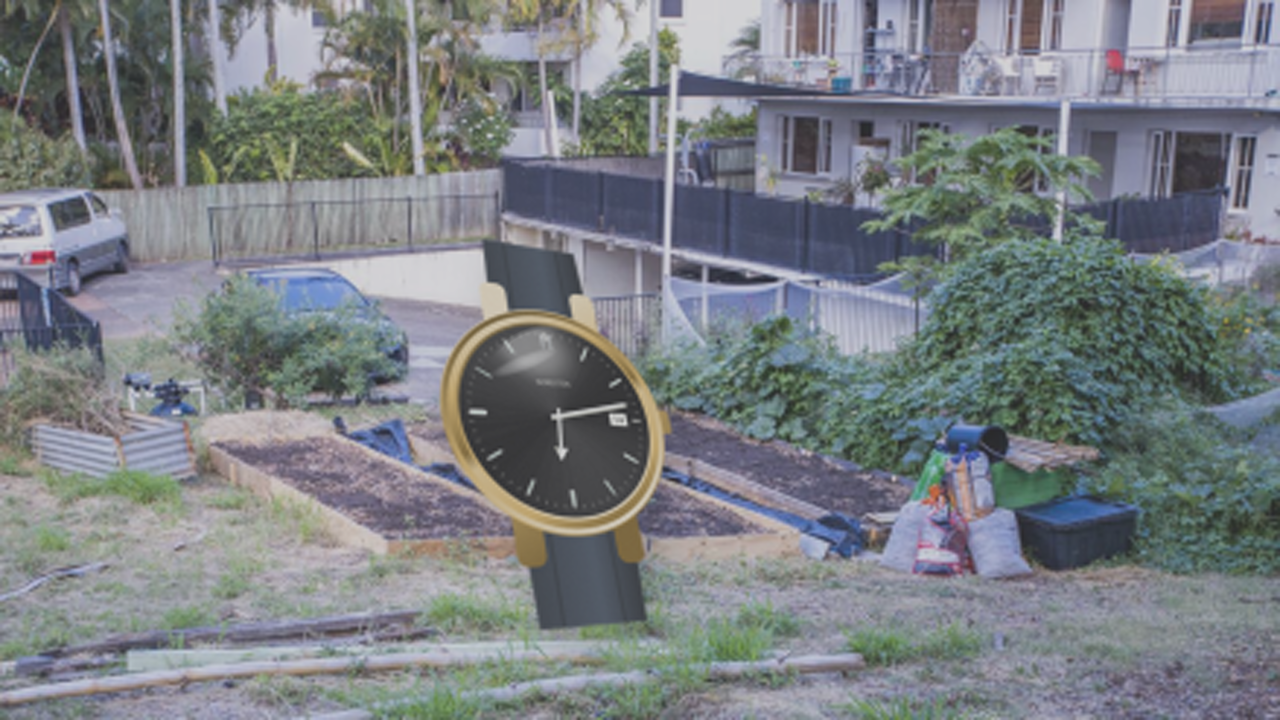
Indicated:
h=6 m=13
